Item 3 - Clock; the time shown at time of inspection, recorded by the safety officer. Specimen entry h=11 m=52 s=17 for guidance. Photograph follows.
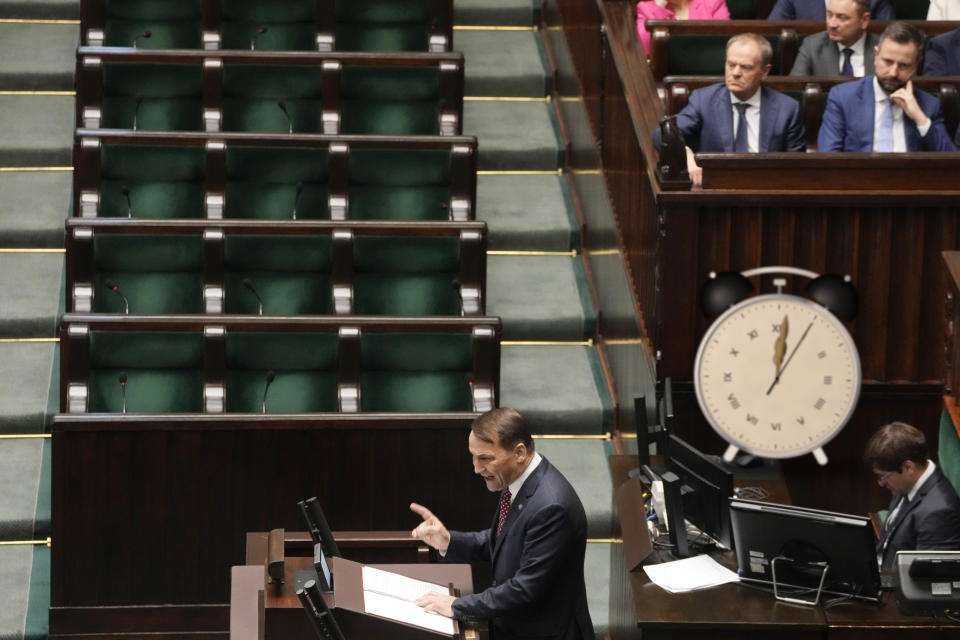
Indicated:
h=12 m=1 s=5
